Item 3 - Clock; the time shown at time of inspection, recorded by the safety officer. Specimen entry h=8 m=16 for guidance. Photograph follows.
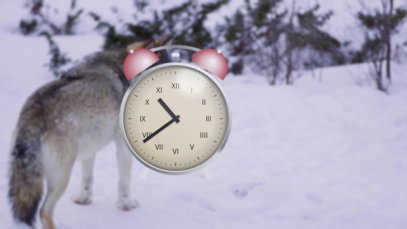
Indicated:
h=10 m=39
